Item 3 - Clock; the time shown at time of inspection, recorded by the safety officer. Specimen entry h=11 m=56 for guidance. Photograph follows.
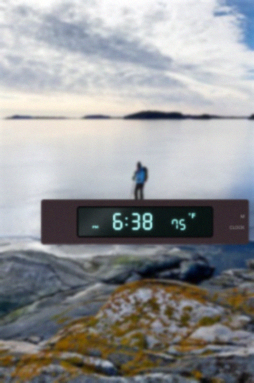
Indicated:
h=6 m=38
